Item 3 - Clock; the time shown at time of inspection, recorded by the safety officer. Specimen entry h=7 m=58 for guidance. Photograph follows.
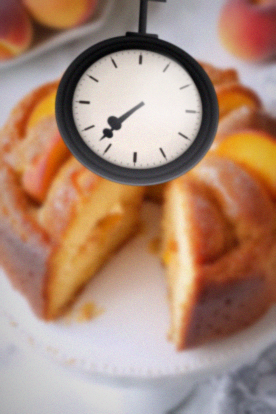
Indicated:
h=7 m=37
